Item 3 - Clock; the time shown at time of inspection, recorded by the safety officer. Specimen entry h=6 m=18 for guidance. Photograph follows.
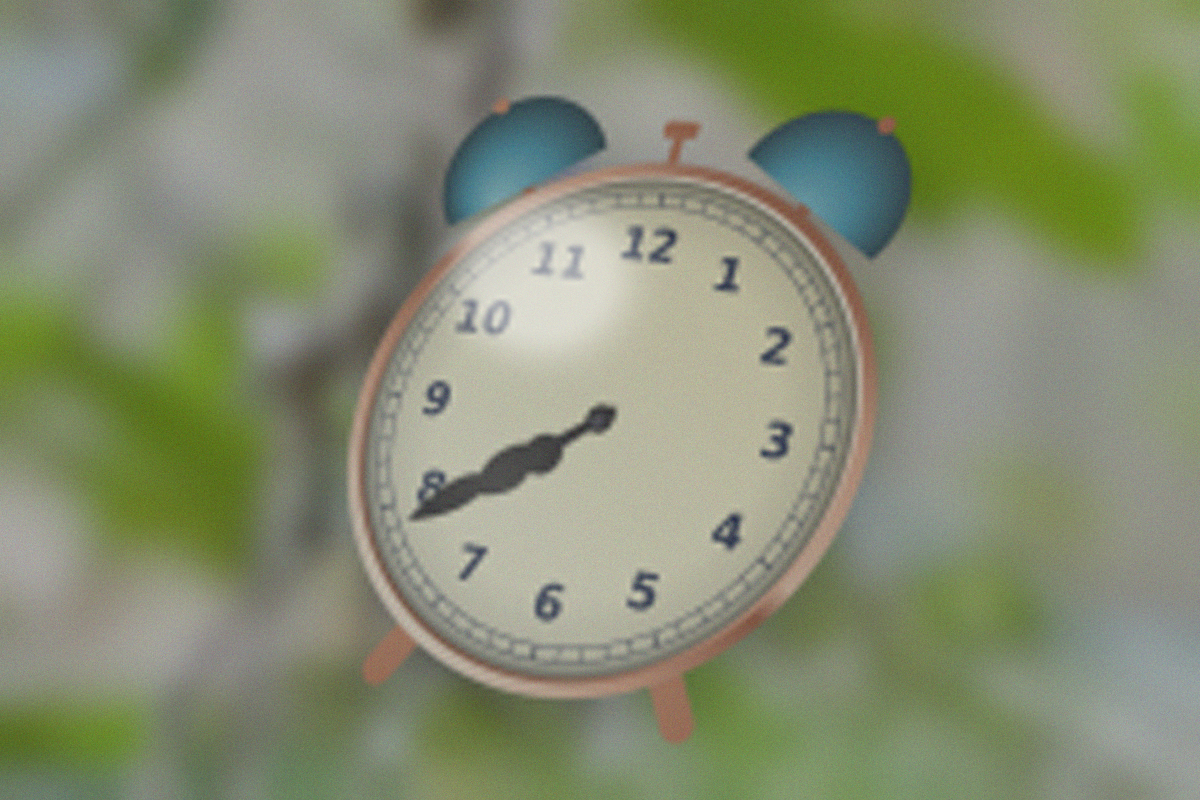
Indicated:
h=7 m=39
